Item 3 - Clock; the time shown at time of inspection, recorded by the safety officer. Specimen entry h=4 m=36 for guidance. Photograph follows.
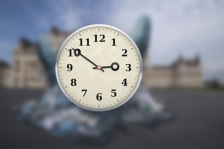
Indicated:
h=2 m=51
